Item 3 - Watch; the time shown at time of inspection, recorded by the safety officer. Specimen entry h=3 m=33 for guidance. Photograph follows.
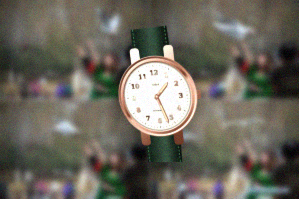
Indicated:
h=1 m=27
